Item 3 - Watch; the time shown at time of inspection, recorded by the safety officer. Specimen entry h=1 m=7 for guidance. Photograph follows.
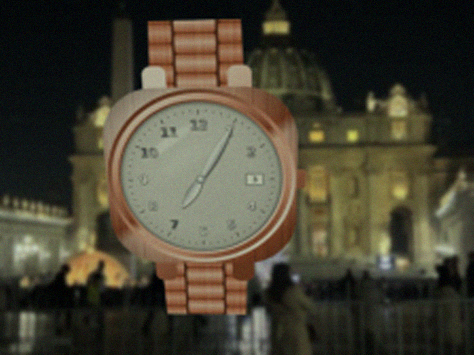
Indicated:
h=7 m=5
